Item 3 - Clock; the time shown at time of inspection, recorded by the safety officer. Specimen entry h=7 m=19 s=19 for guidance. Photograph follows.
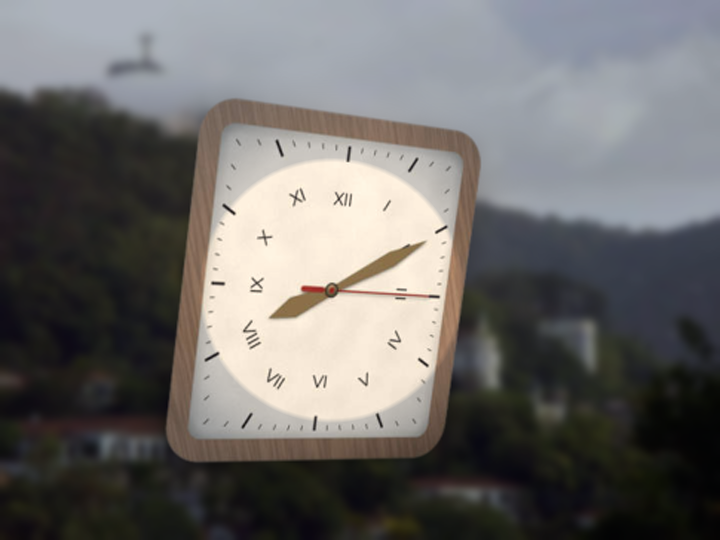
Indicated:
h=8 m=10 s=15
